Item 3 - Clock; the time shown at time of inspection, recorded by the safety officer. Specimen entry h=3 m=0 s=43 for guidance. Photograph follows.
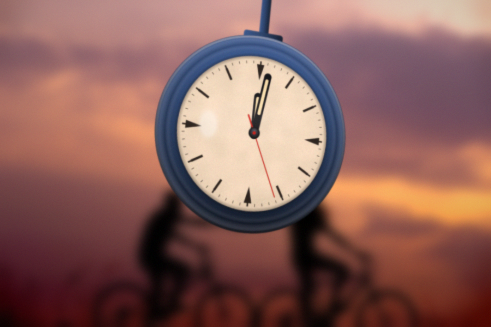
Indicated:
h=12 m=1 s=26
